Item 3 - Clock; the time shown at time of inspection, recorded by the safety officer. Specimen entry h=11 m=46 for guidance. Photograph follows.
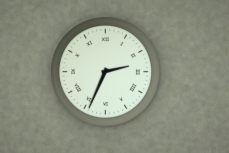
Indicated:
h=2 m=34
